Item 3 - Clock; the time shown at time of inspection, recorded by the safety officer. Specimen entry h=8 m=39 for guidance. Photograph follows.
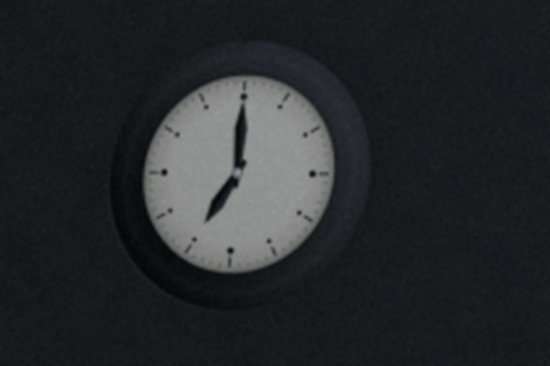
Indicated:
h=7 m=0
